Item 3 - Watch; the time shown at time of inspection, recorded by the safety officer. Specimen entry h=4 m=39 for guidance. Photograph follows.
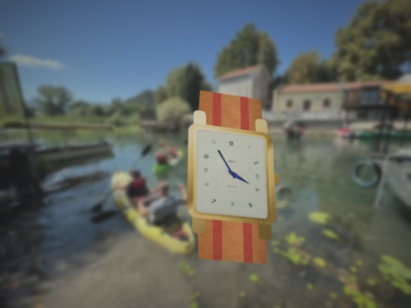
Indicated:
h=3 m=55
